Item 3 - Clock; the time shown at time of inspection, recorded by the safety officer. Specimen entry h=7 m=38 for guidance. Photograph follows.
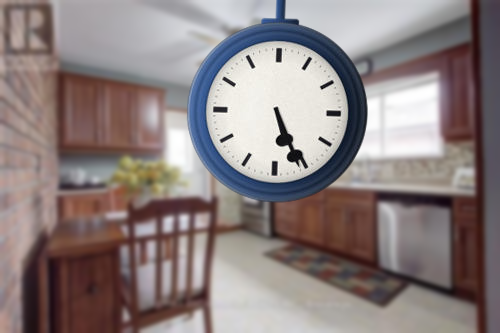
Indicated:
h=5 m=26
